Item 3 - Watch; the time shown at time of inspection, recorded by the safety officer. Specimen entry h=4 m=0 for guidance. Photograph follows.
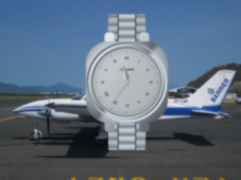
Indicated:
h=11 m=36
